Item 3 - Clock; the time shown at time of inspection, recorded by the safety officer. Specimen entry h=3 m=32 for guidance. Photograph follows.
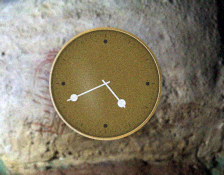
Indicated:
h=4 m=41
